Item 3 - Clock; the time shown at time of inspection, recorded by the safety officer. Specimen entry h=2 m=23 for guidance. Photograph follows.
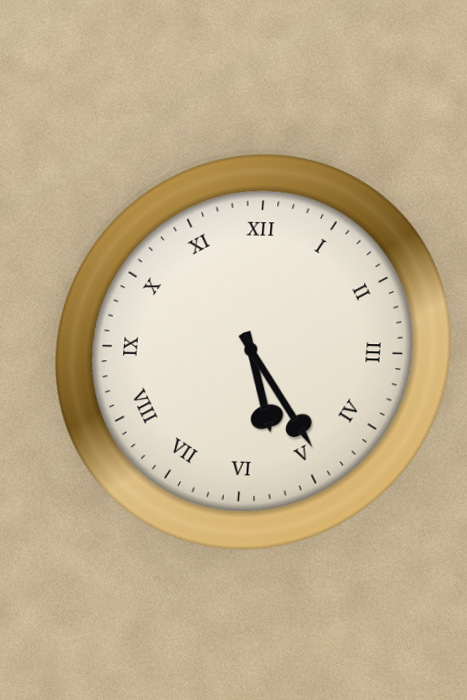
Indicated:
h=5 m=24
